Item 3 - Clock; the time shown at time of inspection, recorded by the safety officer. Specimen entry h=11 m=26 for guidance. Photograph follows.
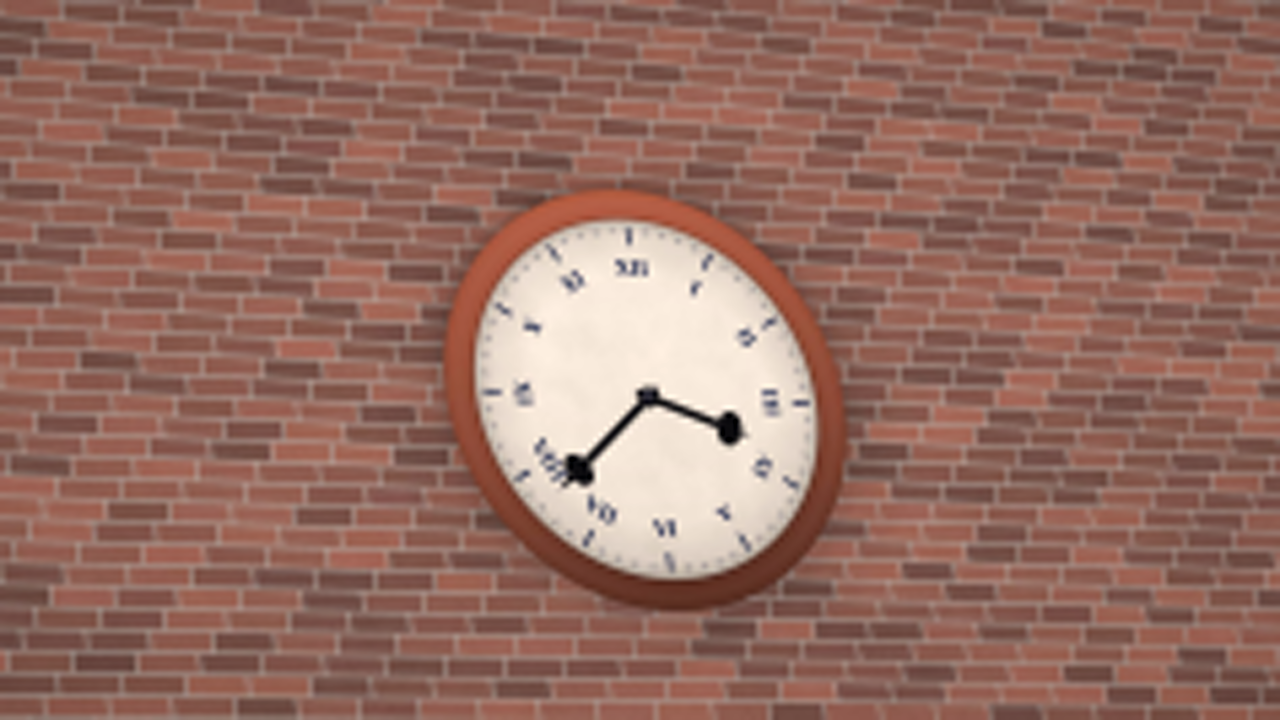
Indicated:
h=3 m=38
